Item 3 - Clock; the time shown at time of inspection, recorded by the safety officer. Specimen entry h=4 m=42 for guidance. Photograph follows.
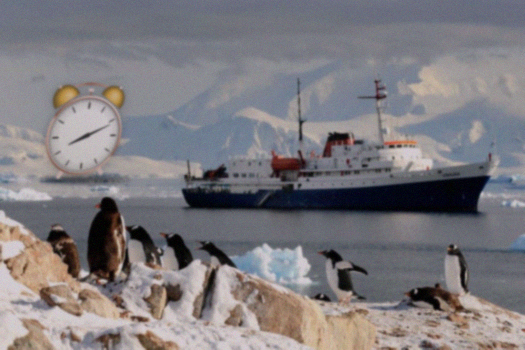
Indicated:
h=8 m=11
